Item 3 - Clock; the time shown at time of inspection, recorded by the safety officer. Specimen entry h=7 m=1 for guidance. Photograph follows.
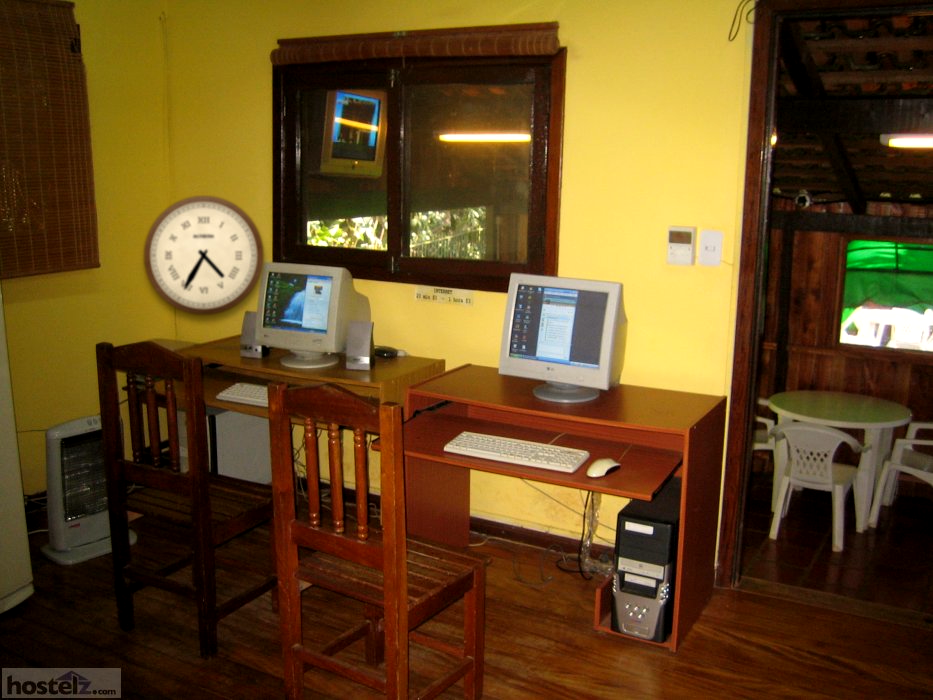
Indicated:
h=4 m=35
